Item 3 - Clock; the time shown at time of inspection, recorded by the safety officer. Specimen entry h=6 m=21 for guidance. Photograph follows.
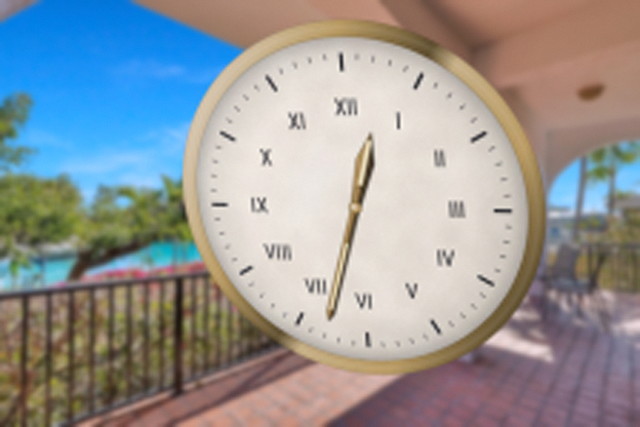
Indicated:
h=12 m=33
